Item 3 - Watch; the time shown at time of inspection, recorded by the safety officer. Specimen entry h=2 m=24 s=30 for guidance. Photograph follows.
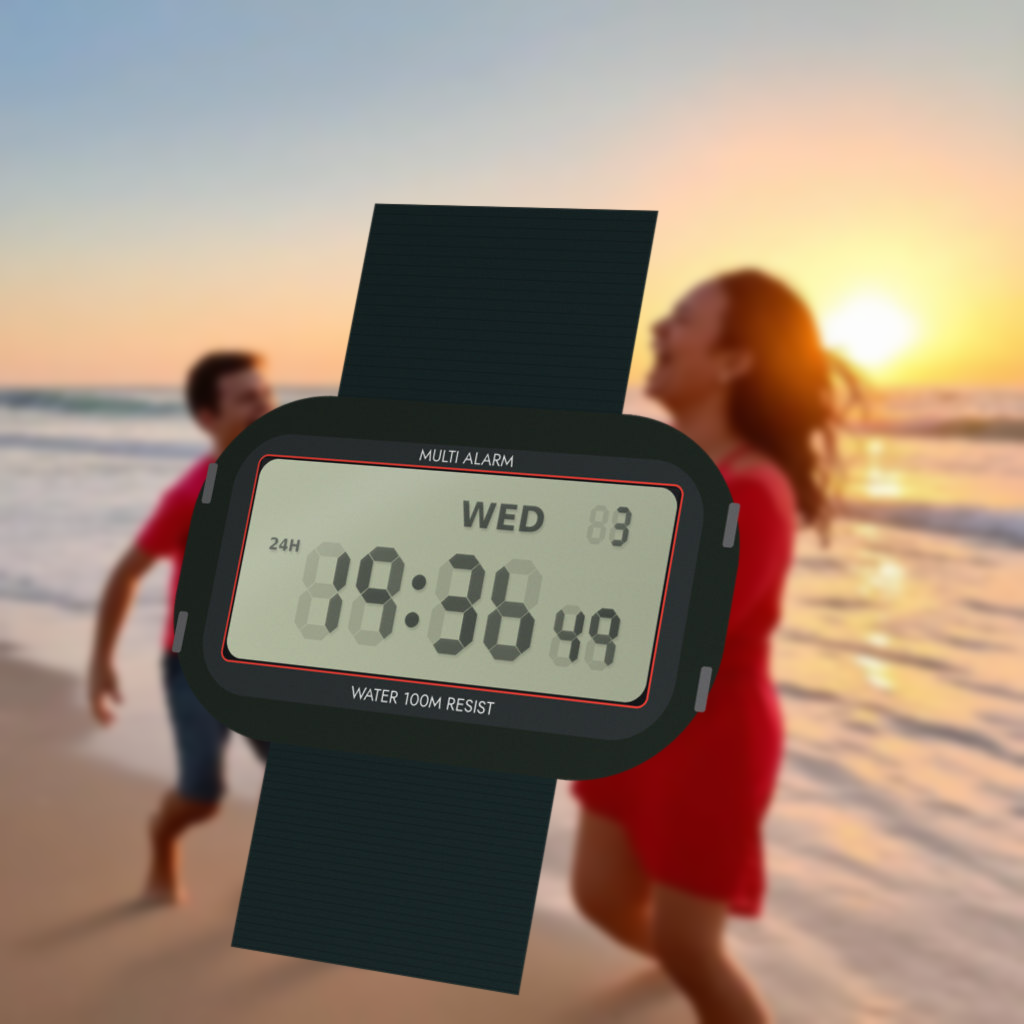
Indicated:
h=19 m=36 s=49
